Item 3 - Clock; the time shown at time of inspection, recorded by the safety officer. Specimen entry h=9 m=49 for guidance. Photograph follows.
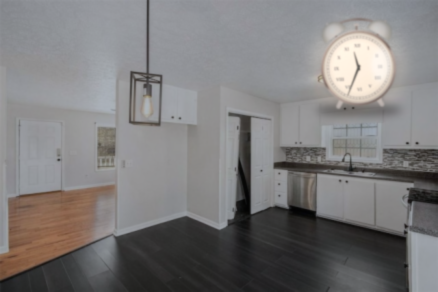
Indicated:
h=11 m=34
